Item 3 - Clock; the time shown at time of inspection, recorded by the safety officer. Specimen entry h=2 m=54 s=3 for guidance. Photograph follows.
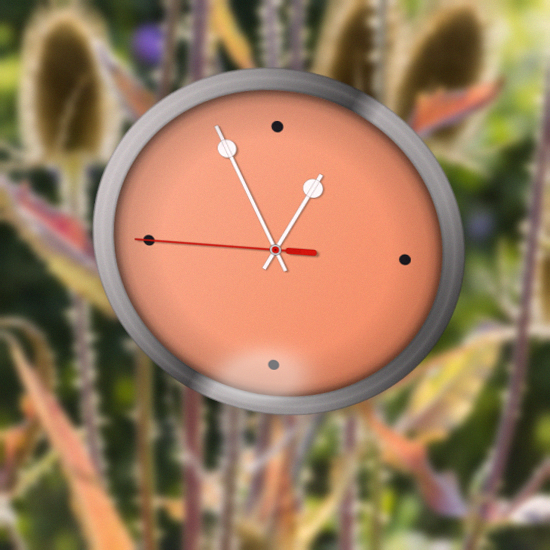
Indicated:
h=12 m=55 s=45
